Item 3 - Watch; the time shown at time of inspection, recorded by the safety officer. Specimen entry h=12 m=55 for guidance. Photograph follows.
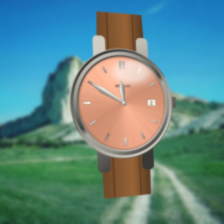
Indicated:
h=11 m=50
